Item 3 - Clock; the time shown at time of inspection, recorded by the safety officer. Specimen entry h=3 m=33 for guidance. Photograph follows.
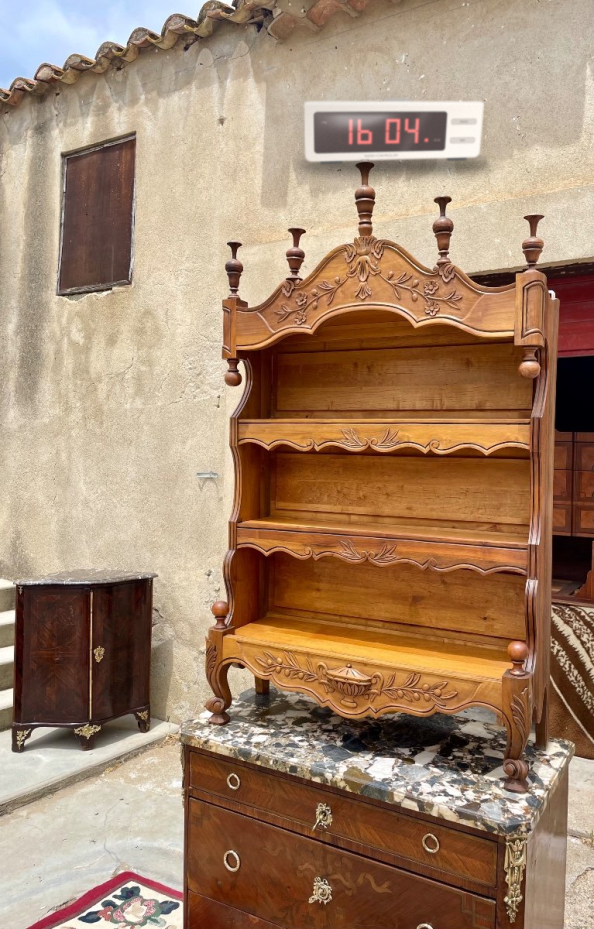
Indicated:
h=16 m=4
